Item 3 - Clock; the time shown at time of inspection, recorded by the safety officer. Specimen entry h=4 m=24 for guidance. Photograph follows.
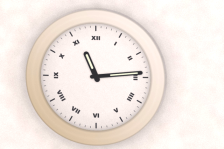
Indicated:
h=11 m=14
